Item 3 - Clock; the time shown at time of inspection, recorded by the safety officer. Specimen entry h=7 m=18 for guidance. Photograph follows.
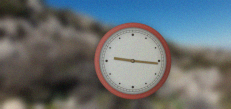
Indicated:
h=9 m=16
